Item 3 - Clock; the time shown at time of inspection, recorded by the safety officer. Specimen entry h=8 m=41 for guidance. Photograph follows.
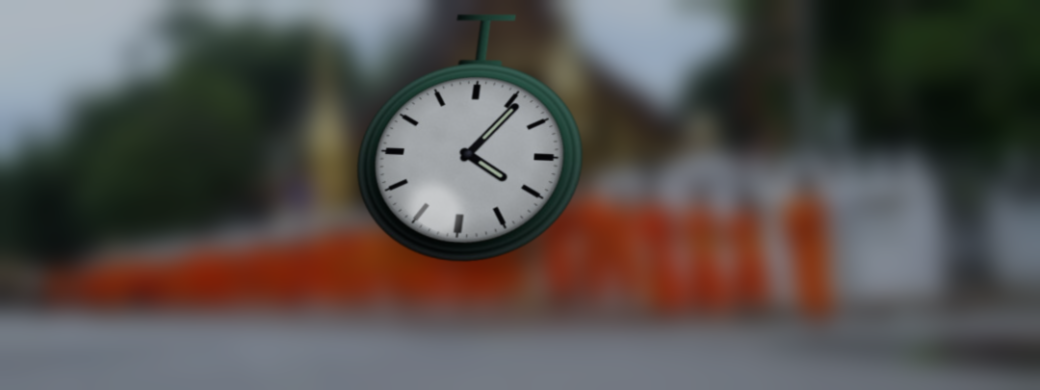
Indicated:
h=4 m=6
